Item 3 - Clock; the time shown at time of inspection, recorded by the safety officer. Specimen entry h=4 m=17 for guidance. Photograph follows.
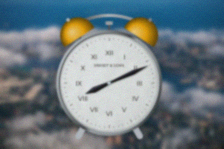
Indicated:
h=8 m=11
